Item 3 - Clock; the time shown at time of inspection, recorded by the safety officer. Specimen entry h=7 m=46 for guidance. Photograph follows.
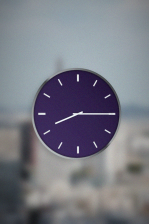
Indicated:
h=8 m=15
